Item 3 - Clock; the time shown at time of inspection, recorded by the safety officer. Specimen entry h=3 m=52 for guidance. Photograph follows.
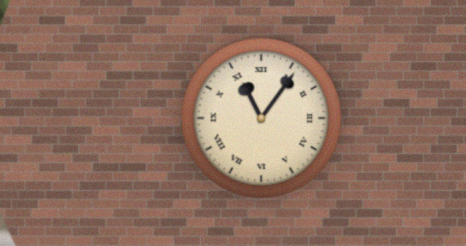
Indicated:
h=11 m=6
